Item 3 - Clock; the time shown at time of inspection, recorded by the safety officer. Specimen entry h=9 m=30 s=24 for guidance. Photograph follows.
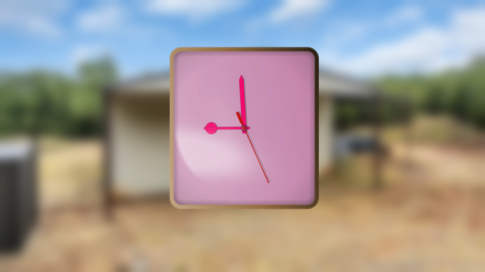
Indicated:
h=8 m=59 s=26
